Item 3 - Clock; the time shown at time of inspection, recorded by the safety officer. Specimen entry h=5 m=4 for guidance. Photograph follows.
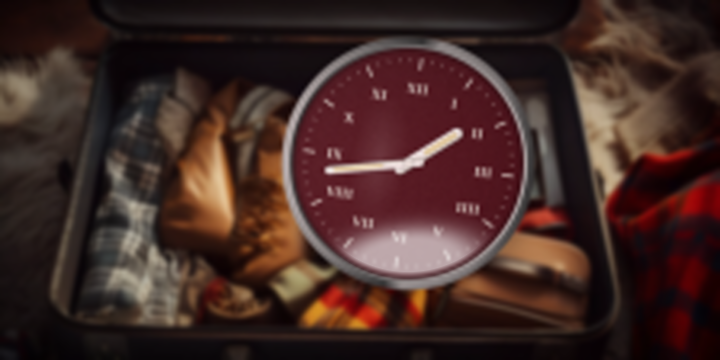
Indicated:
h=1 m=43
